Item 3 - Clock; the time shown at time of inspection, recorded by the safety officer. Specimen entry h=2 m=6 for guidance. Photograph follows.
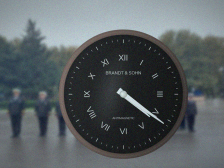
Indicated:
h=4 m=21
